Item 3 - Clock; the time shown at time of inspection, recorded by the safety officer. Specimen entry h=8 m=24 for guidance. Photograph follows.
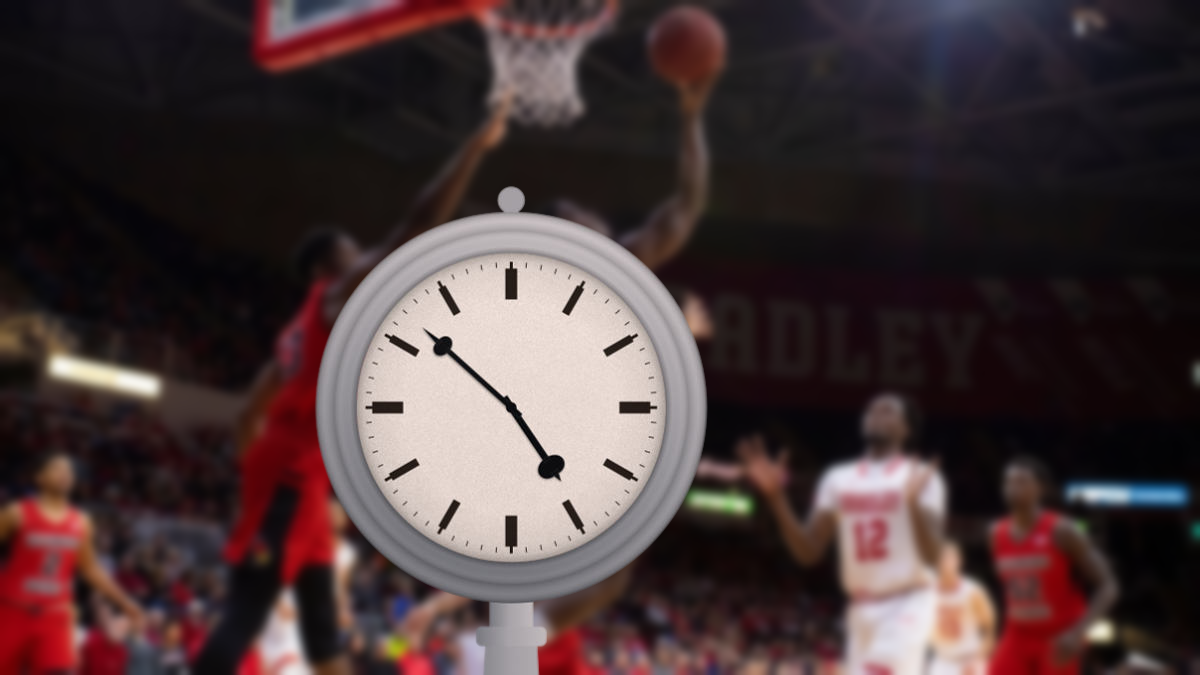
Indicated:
h=4 m=52
